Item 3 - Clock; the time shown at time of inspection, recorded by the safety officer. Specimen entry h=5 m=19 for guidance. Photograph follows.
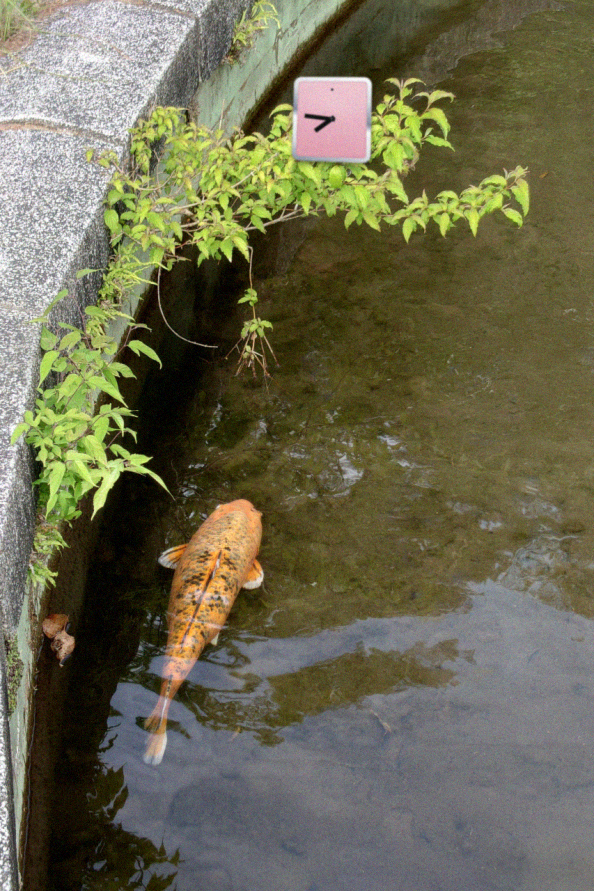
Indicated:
h=7 m=46
